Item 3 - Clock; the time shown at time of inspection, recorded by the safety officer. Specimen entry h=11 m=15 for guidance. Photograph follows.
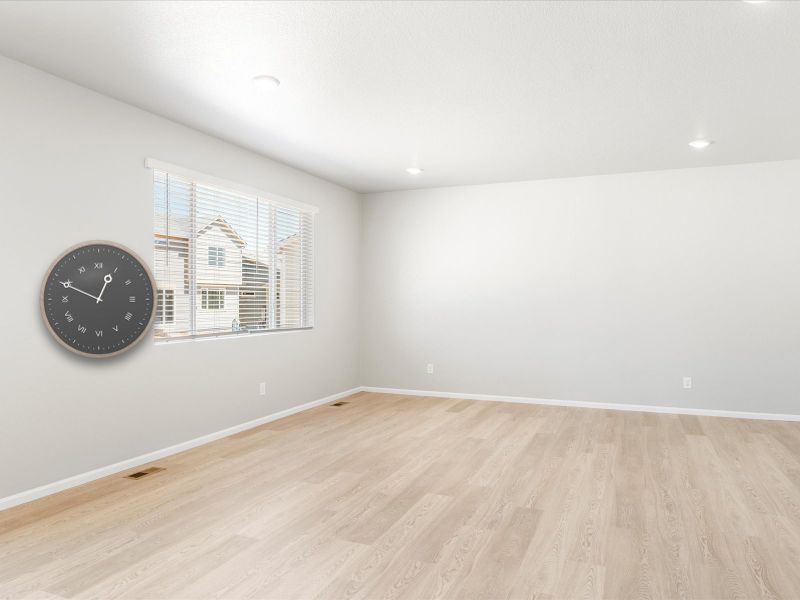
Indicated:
h=12 m=49
